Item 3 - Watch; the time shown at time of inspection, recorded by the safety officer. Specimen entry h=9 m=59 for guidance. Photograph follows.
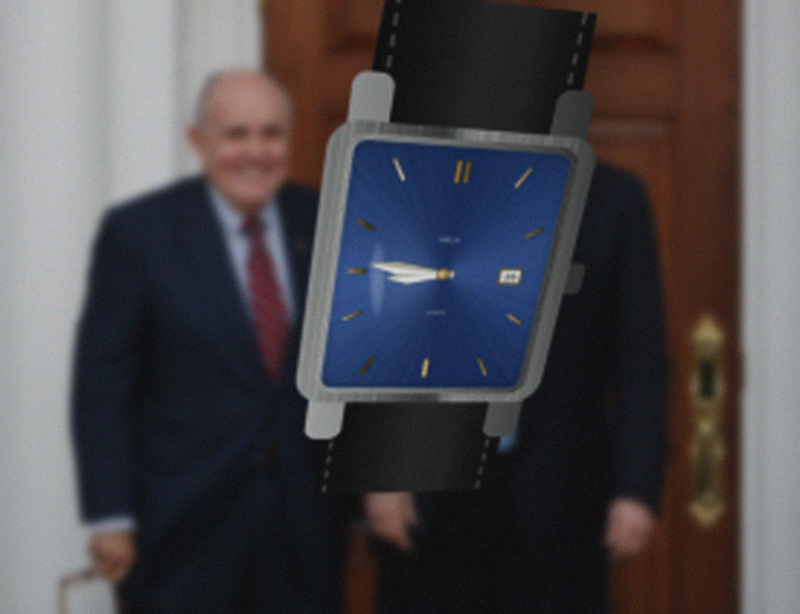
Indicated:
h=8 m=46
